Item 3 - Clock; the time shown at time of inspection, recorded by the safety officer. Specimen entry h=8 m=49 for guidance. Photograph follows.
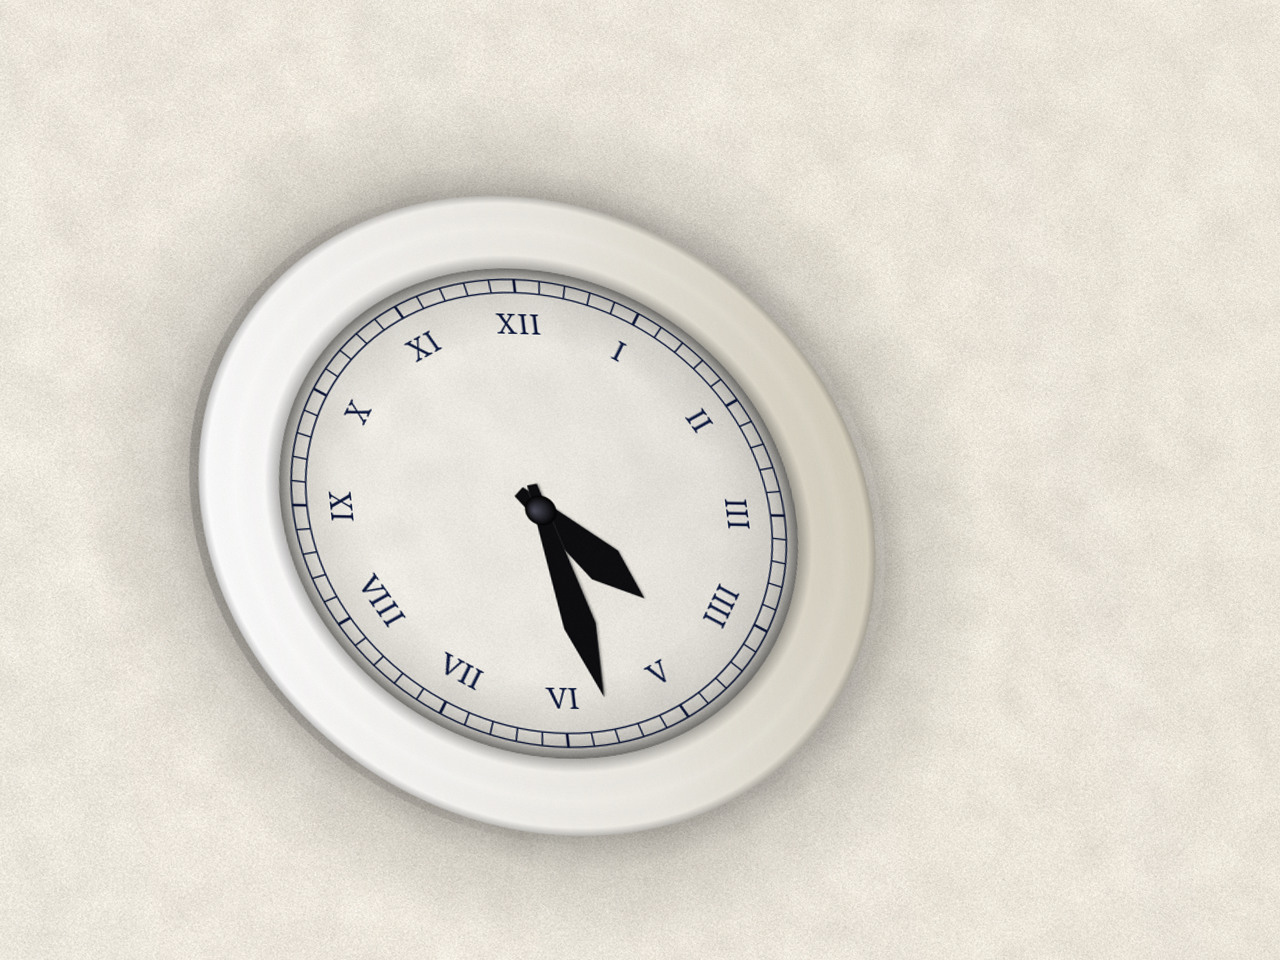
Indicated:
h=4 m=28
